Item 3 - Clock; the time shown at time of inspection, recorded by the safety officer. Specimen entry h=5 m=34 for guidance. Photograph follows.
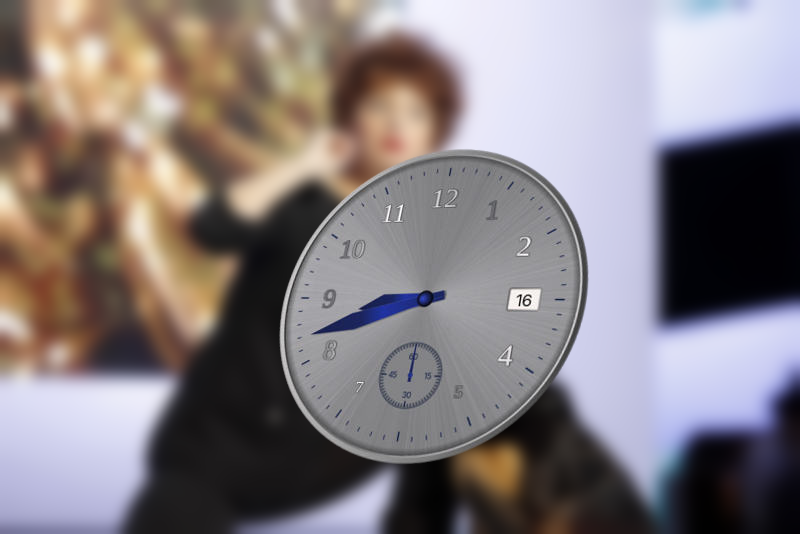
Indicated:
h=8 m=42
